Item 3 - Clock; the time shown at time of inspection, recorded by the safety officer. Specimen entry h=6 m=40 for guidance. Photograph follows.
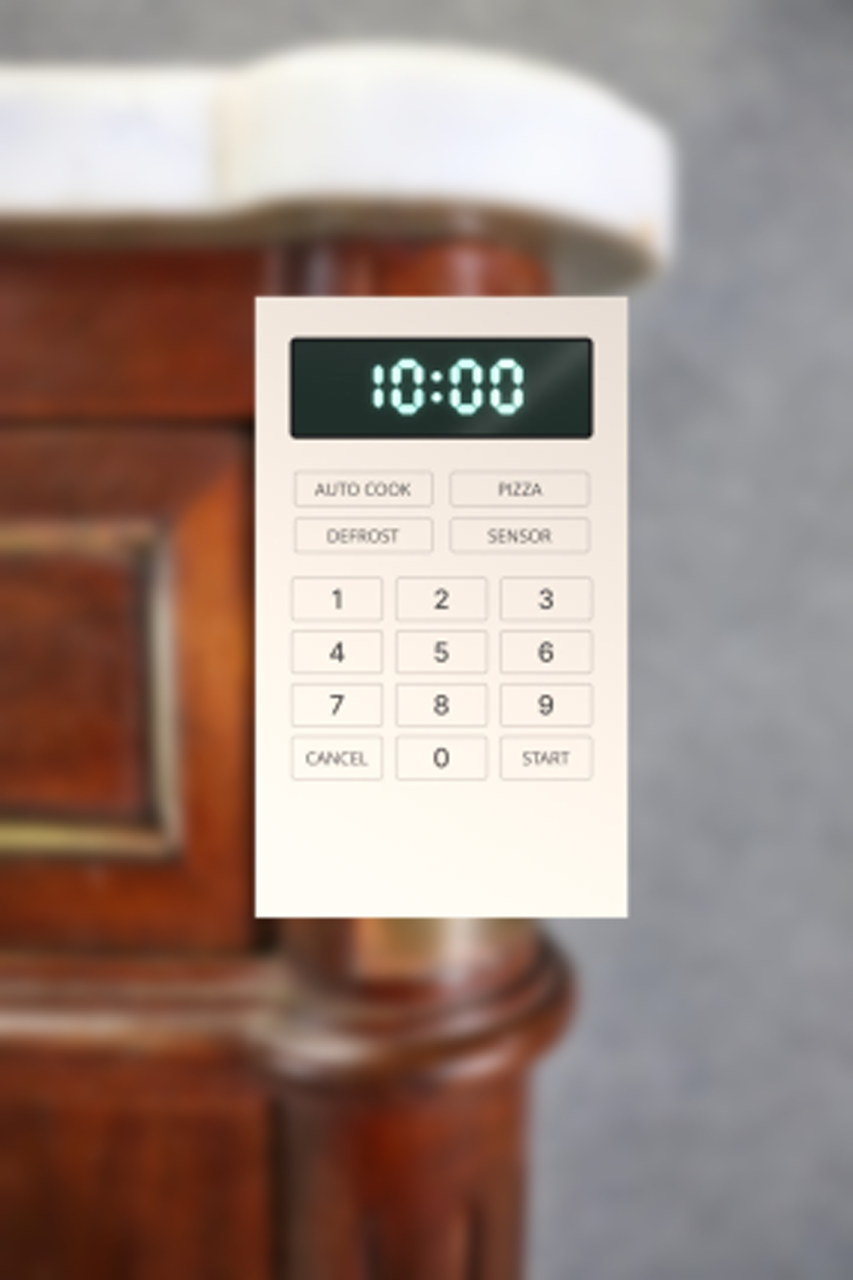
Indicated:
h=10 m=0
